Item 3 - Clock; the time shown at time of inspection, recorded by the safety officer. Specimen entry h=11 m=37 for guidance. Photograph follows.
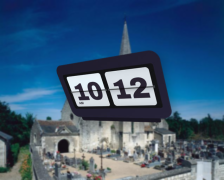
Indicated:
h=10 m=12
